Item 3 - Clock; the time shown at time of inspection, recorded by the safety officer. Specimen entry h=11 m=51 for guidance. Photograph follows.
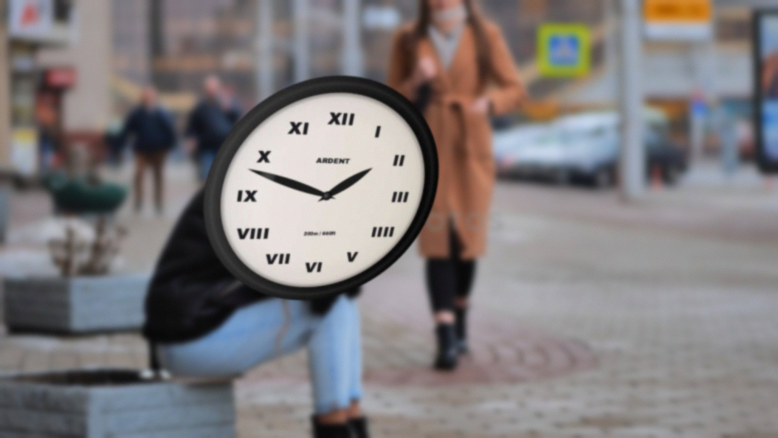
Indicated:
h=1 m=48
